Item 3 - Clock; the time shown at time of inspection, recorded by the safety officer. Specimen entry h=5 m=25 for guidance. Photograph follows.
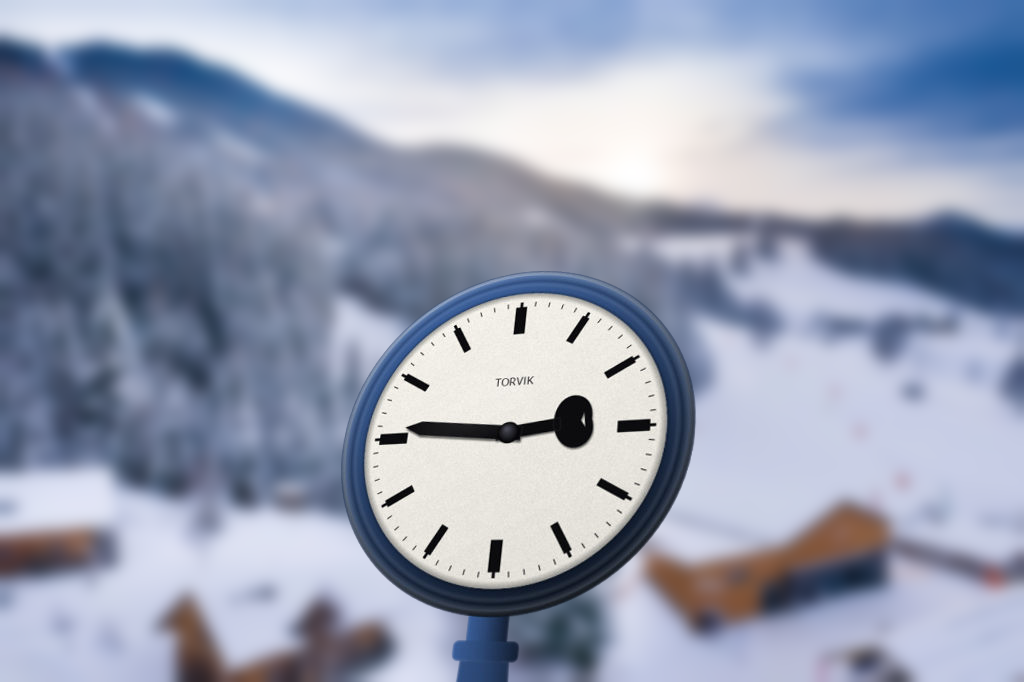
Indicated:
h=2 m=46
